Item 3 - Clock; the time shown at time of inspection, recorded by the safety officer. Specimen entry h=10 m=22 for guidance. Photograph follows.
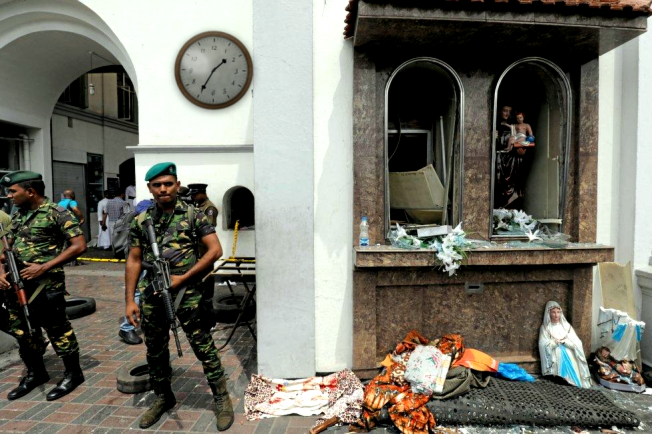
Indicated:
h=1 m=35
